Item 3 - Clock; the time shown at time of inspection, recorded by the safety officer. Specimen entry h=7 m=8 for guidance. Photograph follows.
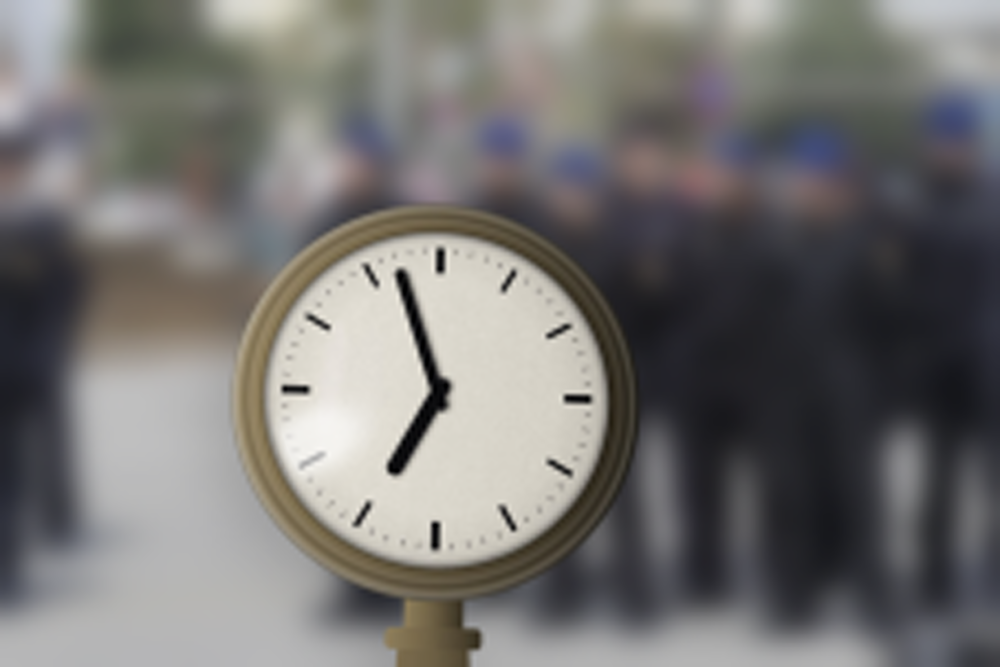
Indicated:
h=6 m=57
